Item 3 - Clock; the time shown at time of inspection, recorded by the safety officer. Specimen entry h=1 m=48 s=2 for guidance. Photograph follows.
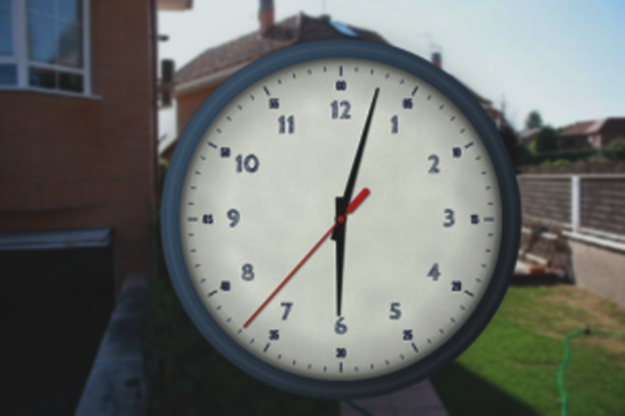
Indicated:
h=6 m=2 s=37
